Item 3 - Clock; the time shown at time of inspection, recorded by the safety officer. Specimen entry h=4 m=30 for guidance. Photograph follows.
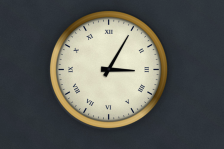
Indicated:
h=3 m=5
